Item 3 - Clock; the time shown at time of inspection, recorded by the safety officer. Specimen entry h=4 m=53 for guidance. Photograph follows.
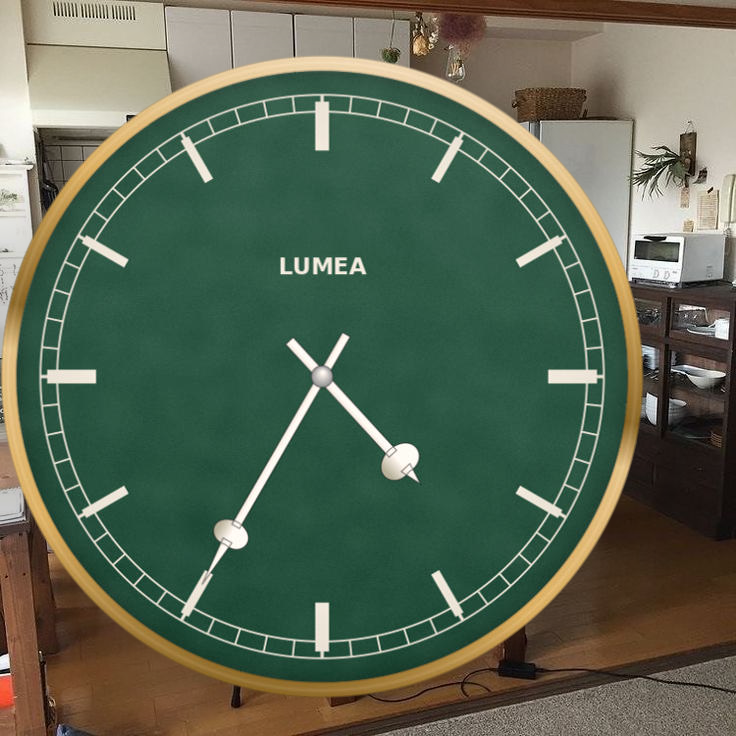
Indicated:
h=4 m=35
